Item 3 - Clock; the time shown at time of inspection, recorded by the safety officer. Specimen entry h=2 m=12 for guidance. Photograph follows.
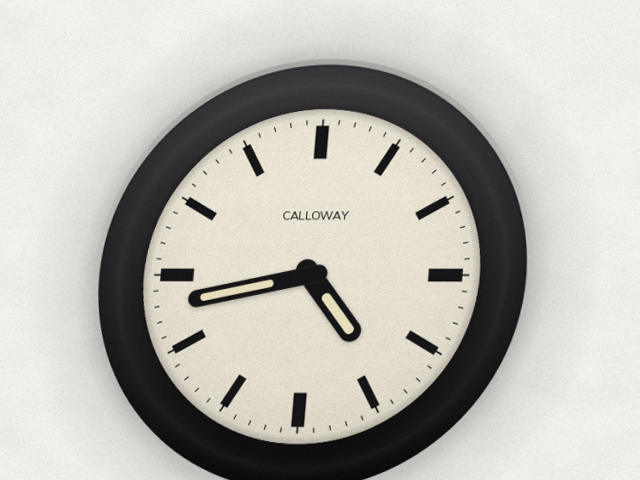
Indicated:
h=4 m=43
